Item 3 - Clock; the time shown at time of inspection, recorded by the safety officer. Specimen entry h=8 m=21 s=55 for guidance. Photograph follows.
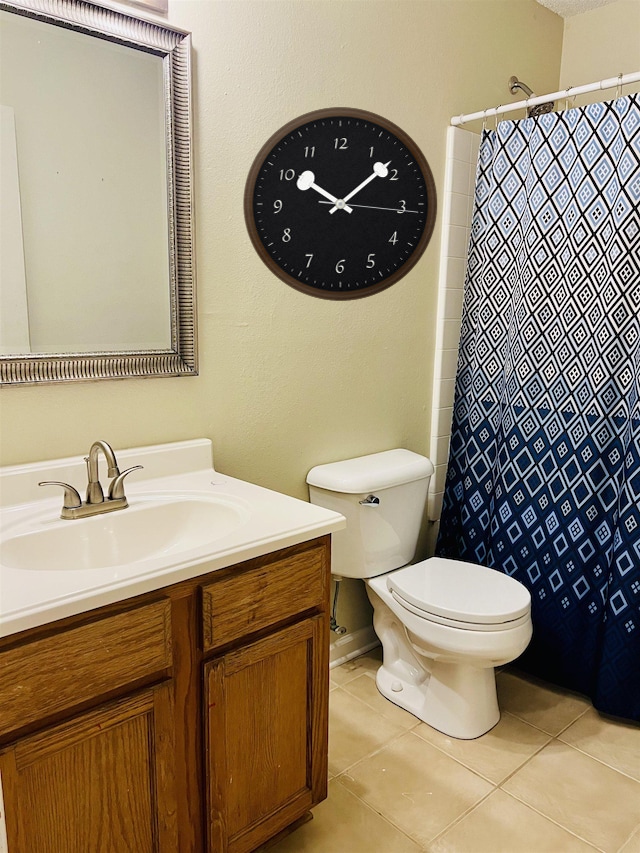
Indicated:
h=10 m=8 s=16
